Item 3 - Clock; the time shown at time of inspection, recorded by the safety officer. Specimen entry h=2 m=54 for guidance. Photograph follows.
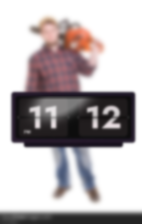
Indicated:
h=11 m=12
